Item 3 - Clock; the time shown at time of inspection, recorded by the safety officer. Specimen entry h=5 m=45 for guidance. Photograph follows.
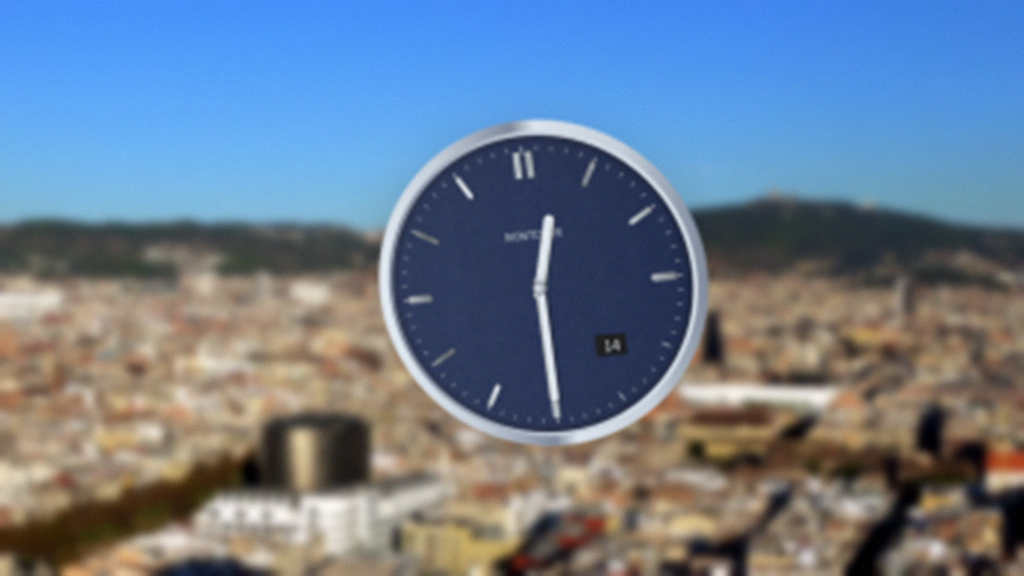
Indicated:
h=12 m=30
